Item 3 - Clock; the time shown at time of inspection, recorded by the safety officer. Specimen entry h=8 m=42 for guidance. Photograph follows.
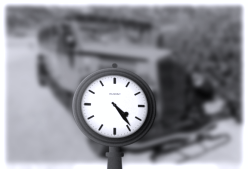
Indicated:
h=4 m=24
